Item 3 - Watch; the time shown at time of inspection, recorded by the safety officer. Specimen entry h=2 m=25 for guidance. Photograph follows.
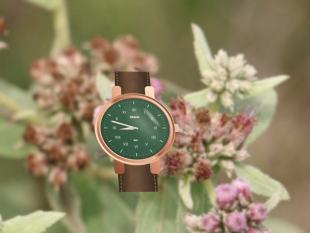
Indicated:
h=8 m=48
